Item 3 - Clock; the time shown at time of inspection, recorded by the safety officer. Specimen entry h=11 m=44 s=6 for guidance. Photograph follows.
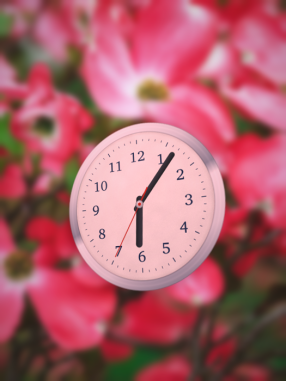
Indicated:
h=6 m=6 s=35
